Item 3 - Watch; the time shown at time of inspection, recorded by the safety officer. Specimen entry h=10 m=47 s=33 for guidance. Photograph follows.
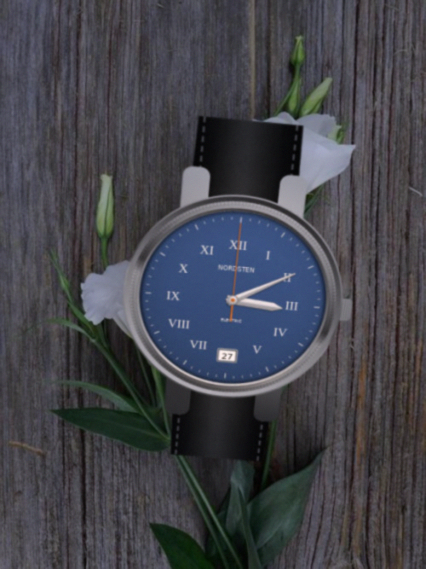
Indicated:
h=3 m=10 s=0
